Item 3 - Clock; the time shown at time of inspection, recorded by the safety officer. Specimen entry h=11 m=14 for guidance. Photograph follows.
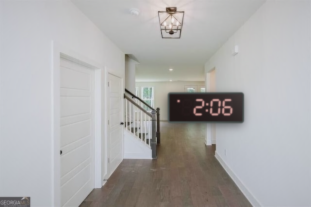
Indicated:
h=2 m=6
